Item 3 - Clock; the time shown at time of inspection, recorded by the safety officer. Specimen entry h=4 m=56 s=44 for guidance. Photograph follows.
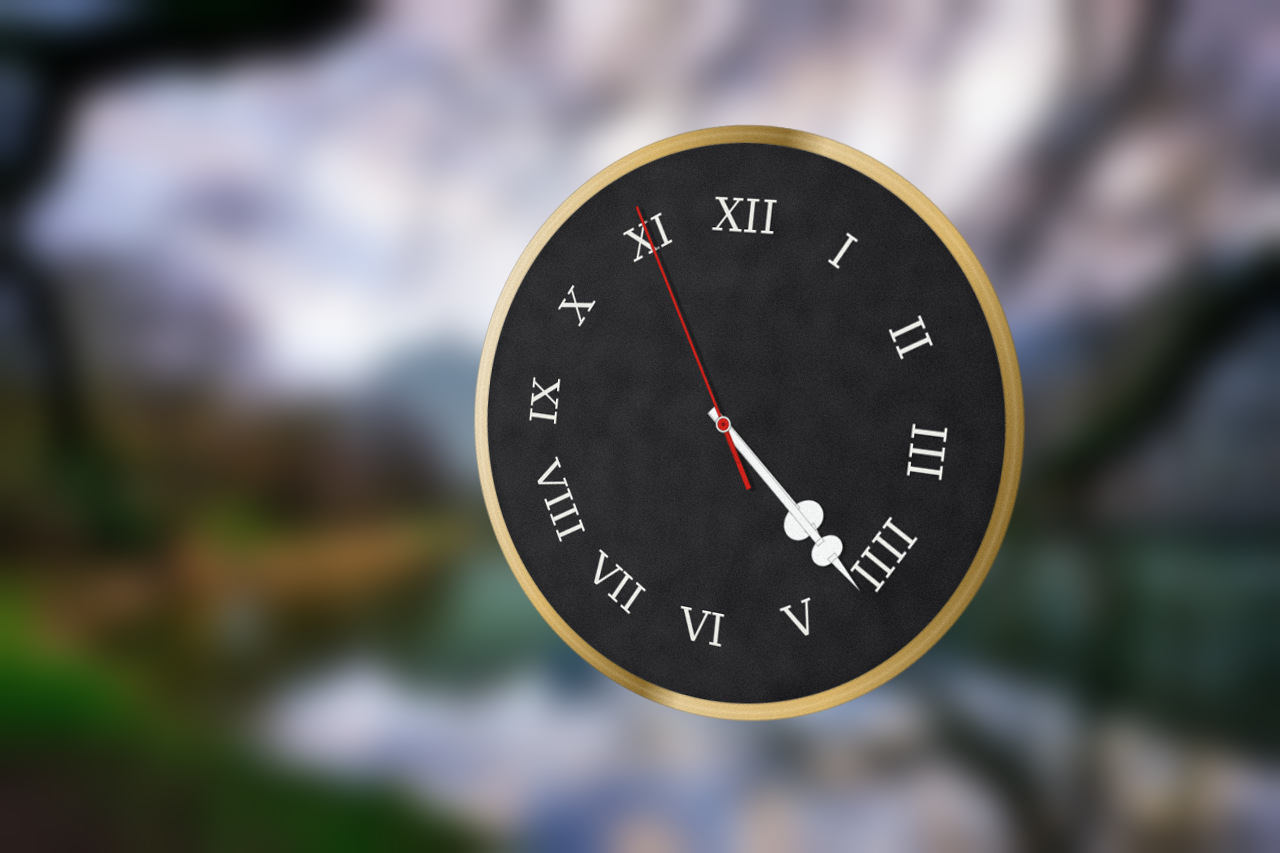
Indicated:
h=4 m=21 s=55
